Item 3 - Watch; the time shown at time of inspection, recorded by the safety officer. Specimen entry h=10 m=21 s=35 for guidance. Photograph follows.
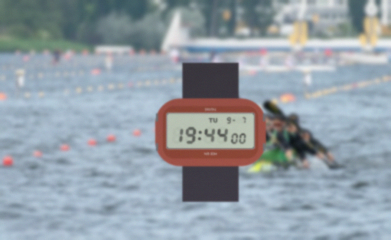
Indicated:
h=19 m=44 s=0
